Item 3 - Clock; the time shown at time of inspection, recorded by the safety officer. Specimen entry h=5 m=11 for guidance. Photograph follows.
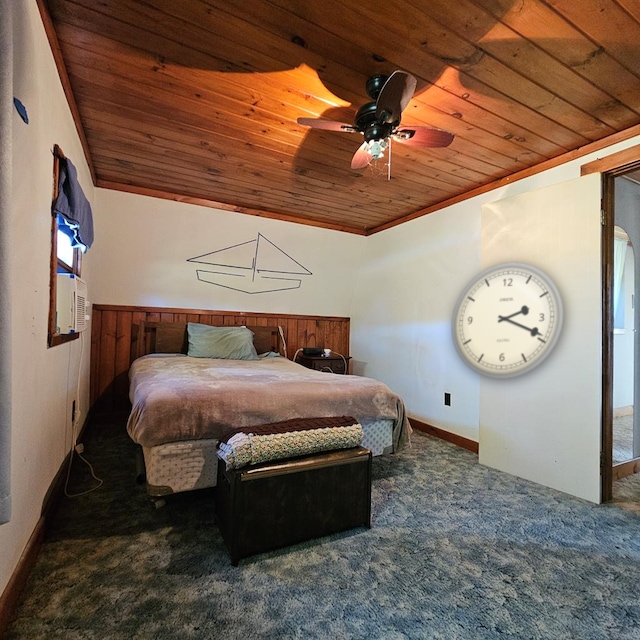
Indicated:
h=2 m=19
